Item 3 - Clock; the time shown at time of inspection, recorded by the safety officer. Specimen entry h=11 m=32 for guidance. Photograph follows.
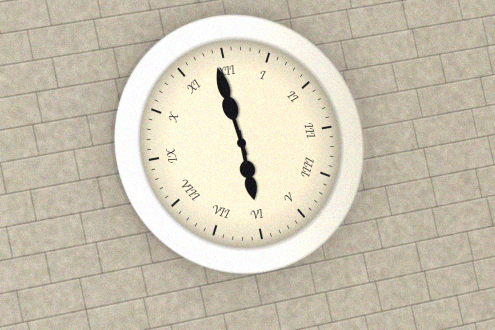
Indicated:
h=5 m=59
